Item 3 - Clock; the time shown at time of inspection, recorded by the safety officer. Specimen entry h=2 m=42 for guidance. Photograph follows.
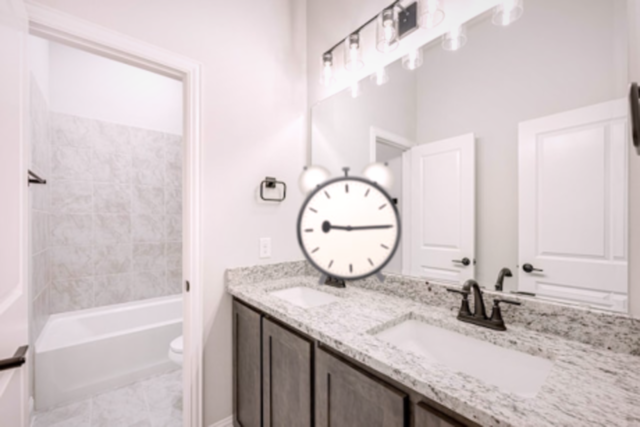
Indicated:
h=9 m=15
